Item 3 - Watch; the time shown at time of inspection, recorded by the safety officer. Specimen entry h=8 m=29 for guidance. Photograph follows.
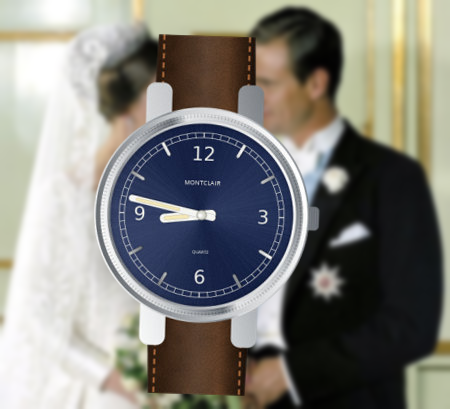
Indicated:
h=8 m=47
